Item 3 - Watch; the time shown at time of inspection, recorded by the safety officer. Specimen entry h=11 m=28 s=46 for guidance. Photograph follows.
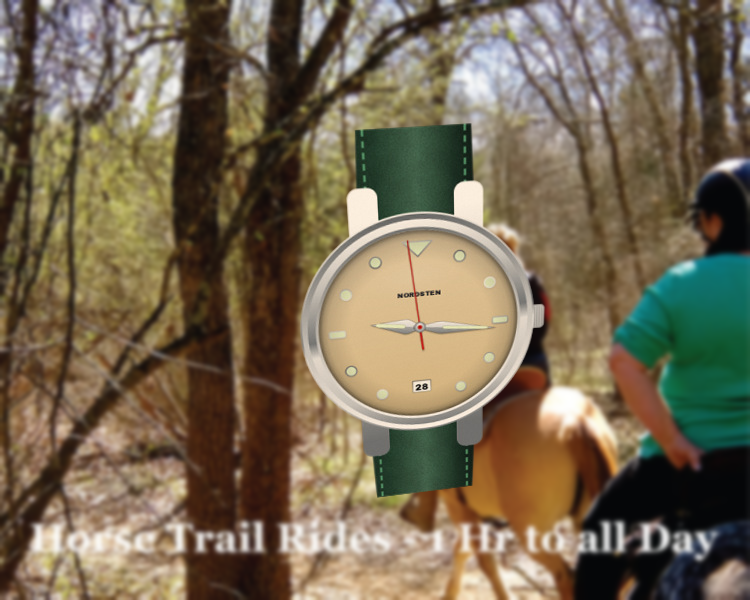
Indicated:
h=9 m=15 s=59
